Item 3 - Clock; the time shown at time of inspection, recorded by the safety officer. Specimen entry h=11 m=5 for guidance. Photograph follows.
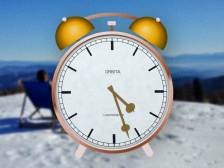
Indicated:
h=4 m=27
